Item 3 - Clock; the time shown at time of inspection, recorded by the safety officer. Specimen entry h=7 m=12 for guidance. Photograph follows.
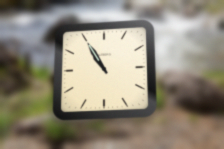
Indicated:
h=10 m=55
